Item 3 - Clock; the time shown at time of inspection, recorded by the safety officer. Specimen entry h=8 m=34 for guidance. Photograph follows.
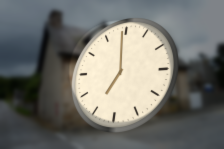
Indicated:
h=6 m=59
